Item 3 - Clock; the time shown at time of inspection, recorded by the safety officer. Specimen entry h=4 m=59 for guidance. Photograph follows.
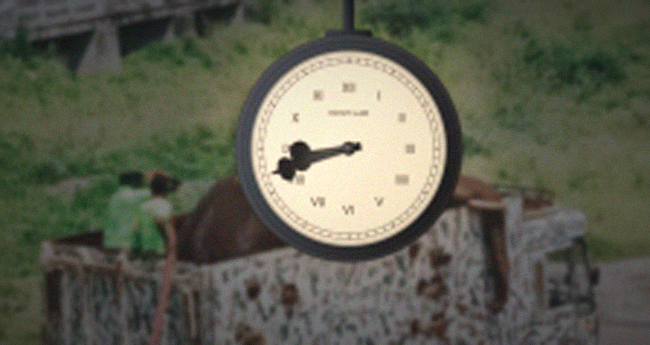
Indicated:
h=8 m=42
